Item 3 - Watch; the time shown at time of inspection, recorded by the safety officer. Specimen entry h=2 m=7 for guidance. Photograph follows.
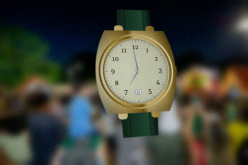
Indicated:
h=6 m=59
